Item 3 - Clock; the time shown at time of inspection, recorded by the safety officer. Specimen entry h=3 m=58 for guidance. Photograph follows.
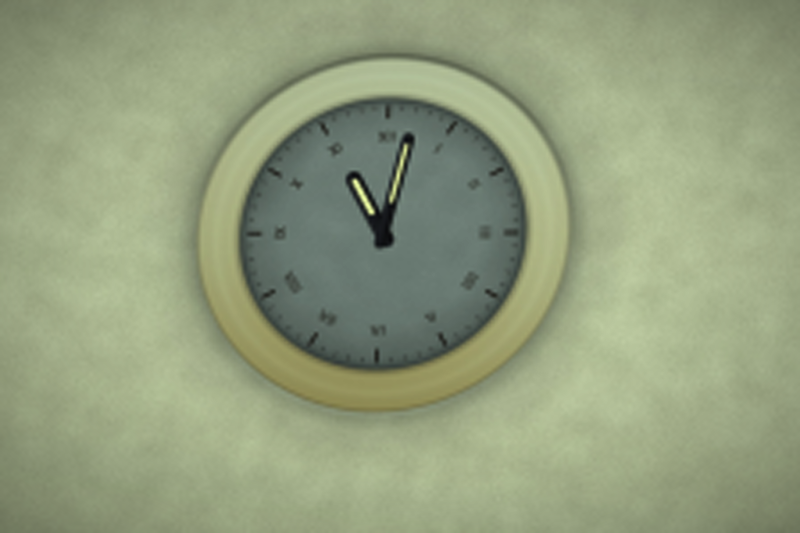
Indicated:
h=11 m=2
